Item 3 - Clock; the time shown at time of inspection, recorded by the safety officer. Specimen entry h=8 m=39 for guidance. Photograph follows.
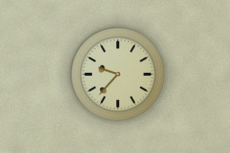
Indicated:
h=9 m=37
